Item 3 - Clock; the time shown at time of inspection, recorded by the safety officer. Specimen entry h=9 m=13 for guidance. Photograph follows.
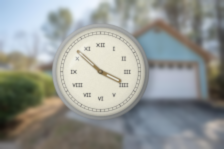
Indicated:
h=3 m=52
